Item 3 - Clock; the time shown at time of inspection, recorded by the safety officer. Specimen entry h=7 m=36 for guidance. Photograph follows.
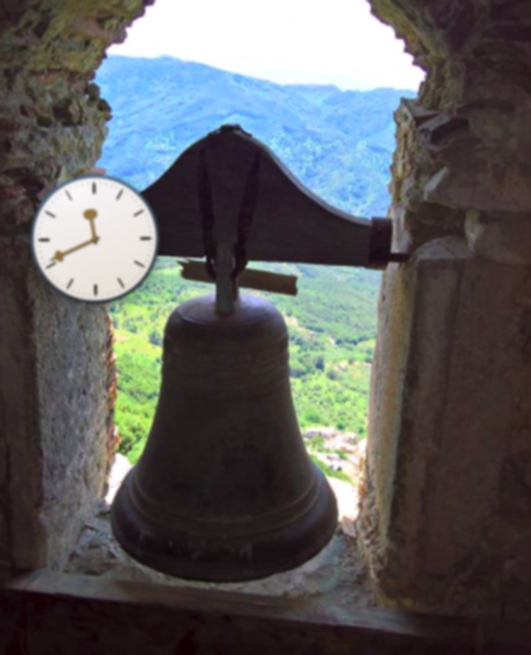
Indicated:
h=11 m=41
